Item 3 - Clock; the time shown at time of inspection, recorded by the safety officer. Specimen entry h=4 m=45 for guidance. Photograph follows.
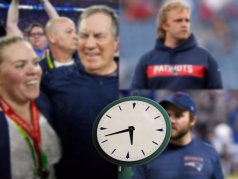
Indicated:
h=5 m=42
